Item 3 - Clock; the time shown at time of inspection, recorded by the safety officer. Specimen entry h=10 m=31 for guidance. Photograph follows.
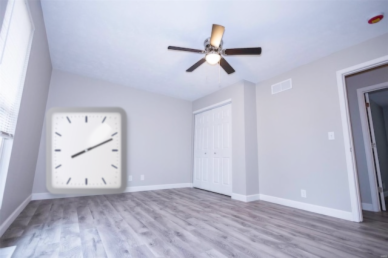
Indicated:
h=8 m=11
